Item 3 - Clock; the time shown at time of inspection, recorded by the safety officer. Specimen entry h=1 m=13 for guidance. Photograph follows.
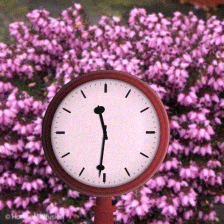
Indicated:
h=11 m=31
